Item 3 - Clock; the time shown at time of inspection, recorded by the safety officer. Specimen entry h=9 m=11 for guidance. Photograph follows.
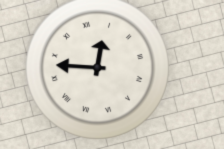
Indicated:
h=12 m=48
